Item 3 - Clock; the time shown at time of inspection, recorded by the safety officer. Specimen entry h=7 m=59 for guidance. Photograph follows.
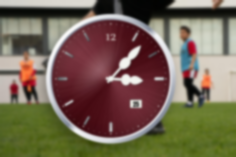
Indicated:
h=3 m=7
